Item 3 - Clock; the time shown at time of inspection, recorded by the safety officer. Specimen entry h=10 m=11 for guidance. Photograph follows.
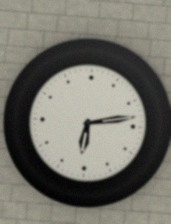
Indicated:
h=6 m=13
